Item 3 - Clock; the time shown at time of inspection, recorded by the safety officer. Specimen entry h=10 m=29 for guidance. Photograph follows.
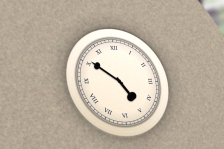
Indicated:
h=4 m=51
